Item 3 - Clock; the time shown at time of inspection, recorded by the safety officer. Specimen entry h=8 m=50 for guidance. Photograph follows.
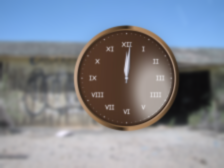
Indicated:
h=12 m=1
